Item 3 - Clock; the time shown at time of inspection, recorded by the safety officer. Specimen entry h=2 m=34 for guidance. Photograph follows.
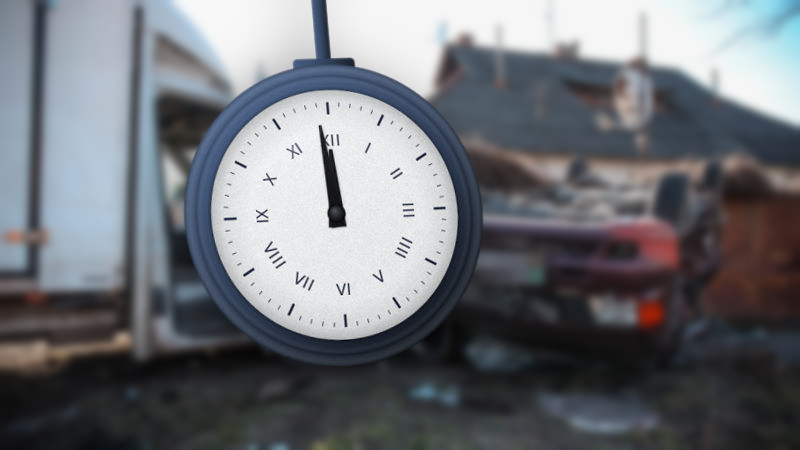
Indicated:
h=11 m=59
